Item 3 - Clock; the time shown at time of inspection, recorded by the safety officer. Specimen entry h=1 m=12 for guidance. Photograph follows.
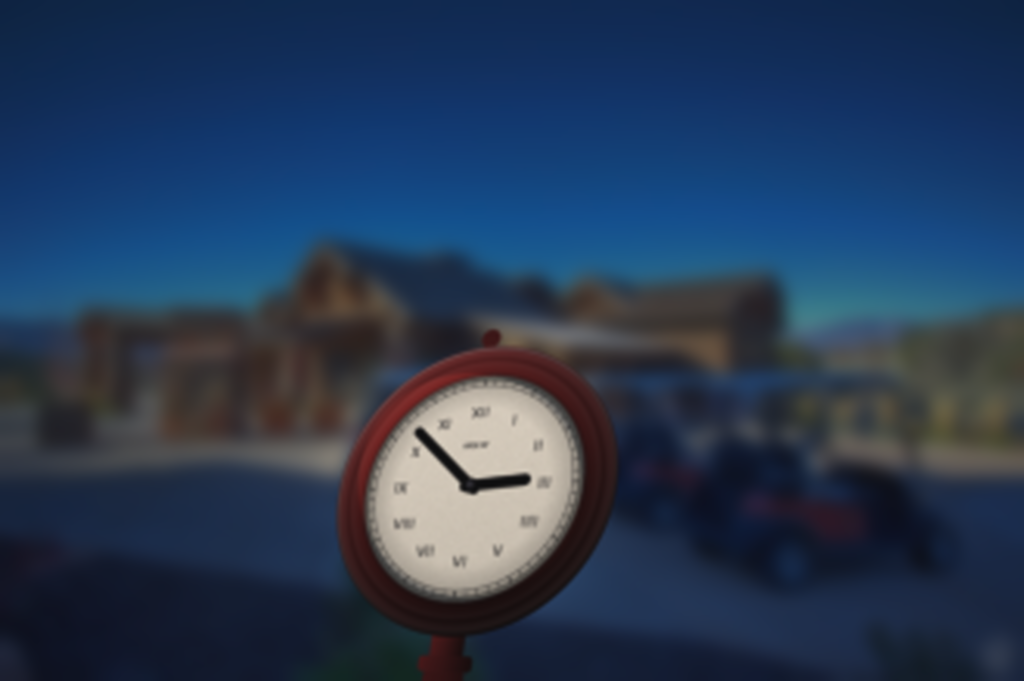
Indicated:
h=2 m=52
